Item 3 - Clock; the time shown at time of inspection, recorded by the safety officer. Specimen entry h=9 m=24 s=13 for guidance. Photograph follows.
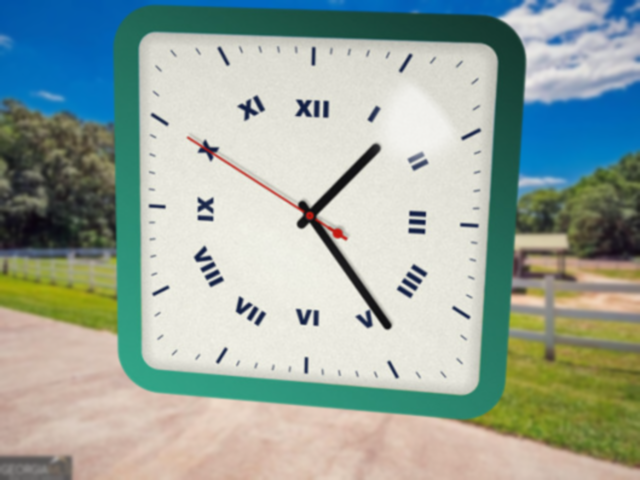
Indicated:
h=1 m=23 s=50
